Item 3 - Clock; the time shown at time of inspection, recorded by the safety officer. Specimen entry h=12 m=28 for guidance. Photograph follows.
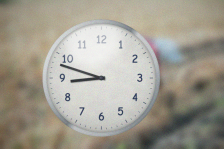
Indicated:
h=8 m=48
